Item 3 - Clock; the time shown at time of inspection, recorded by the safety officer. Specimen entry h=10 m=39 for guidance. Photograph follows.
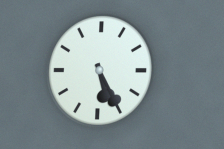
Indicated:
h=5 m=25
